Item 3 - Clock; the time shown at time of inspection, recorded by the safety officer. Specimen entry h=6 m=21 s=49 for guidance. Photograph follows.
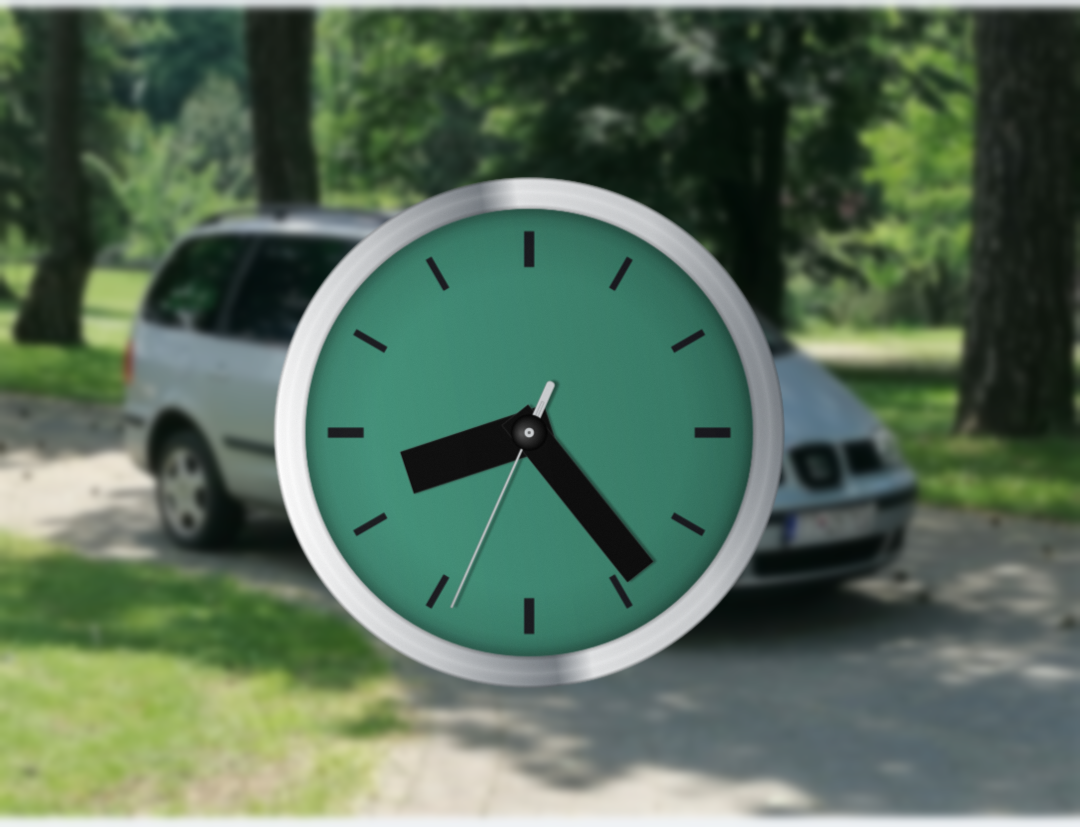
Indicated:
h=8 m=23 s=34
